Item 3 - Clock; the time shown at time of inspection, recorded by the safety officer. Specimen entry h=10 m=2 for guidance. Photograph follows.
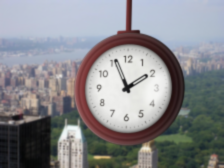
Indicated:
h=1 m=56
